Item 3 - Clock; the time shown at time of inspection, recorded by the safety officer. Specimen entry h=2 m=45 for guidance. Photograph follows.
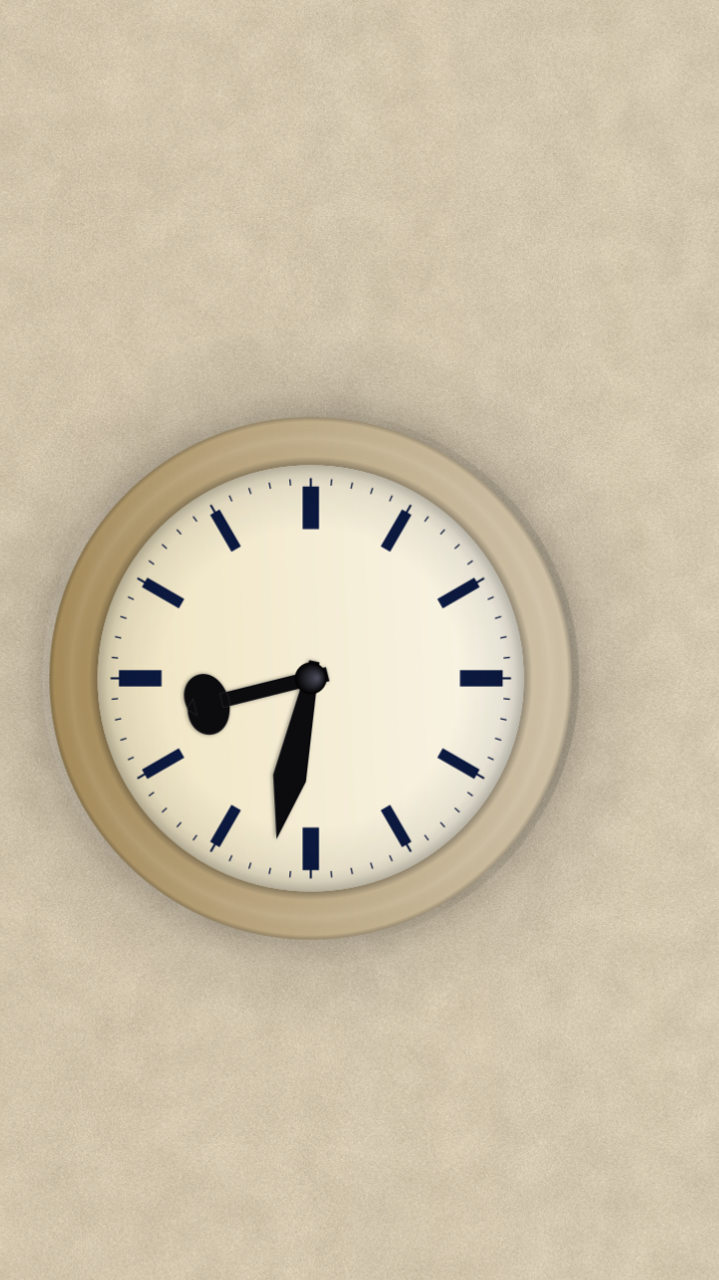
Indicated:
h=8 m=32
